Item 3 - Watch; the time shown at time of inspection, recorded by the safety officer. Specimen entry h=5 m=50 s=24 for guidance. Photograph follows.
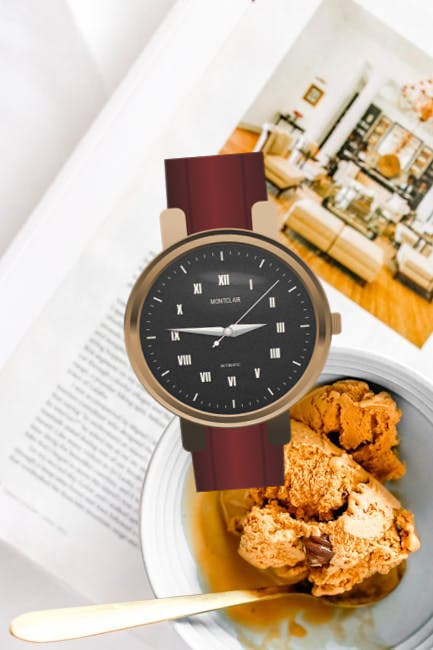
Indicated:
h=2 m=46 s=8
